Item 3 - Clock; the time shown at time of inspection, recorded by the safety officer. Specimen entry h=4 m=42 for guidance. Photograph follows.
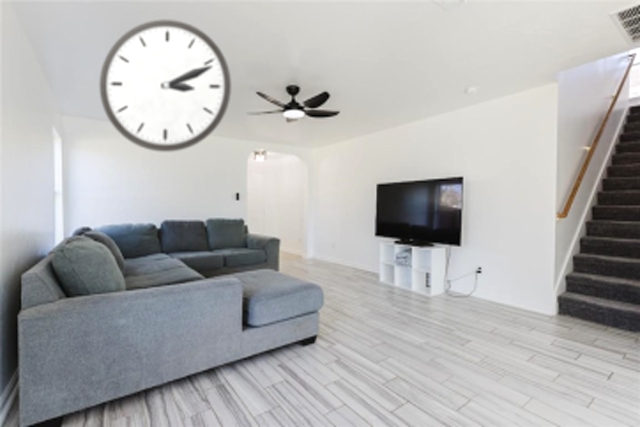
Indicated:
h=3 m=11
